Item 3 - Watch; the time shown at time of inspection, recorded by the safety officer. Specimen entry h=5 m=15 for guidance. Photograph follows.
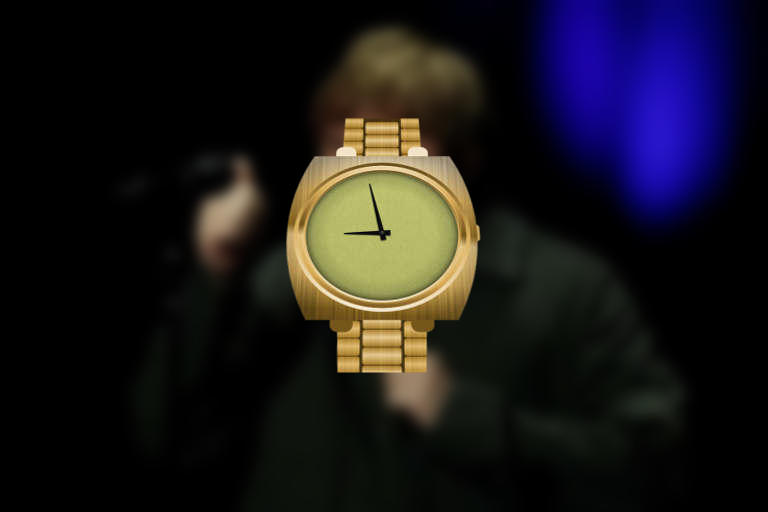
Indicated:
h=8 m=58
